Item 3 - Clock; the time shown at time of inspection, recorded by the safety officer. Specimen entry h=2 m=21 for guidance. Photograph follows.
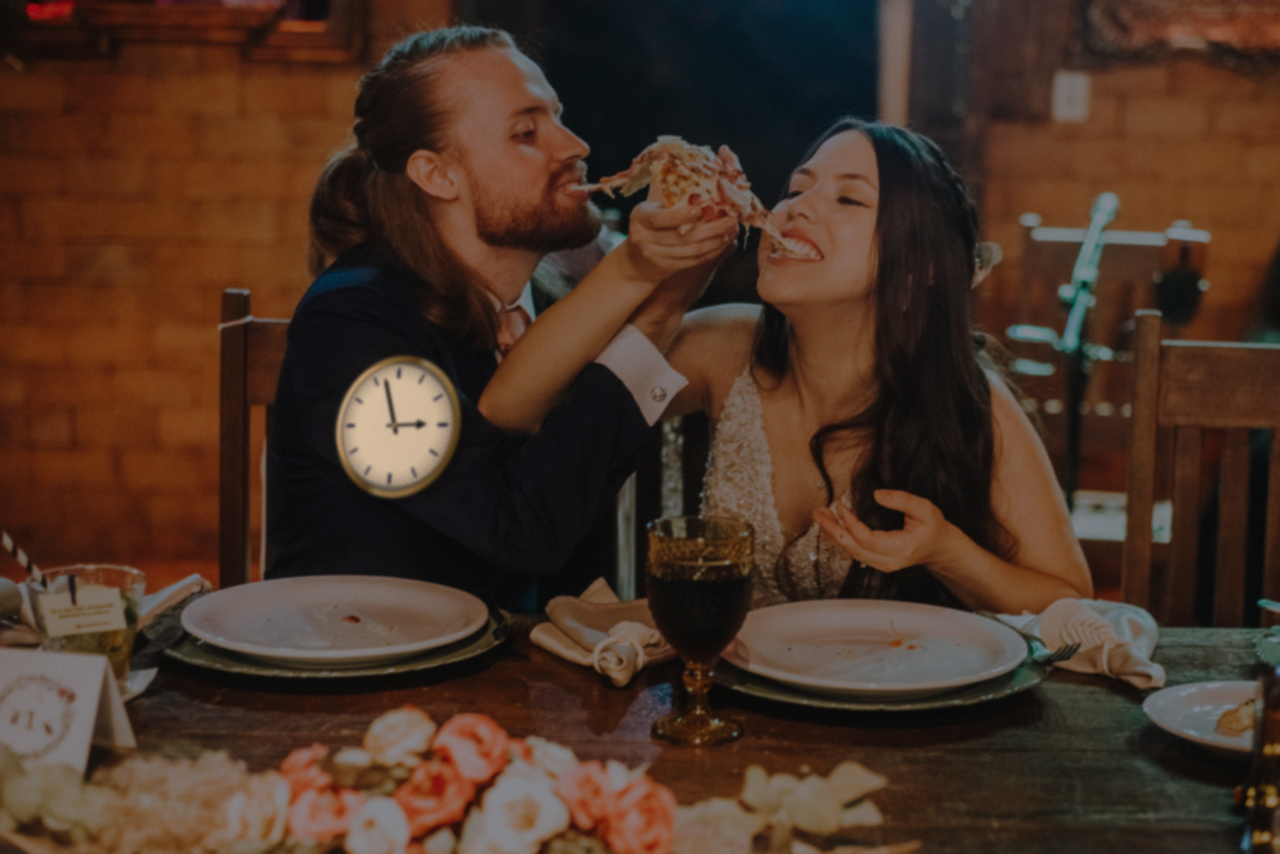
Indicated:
h=2 m=57
